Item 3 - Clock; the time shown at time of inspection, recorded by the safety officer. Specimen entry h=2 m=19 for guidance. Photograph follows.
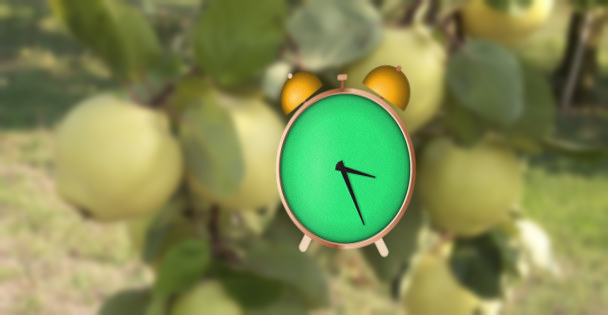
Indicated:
h=3 m=26
